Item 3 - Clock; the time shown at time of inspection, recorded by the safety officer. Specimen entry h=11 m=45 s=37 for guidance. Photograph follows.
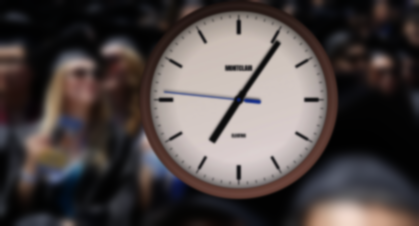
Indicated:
h=7 m=5 s=46
